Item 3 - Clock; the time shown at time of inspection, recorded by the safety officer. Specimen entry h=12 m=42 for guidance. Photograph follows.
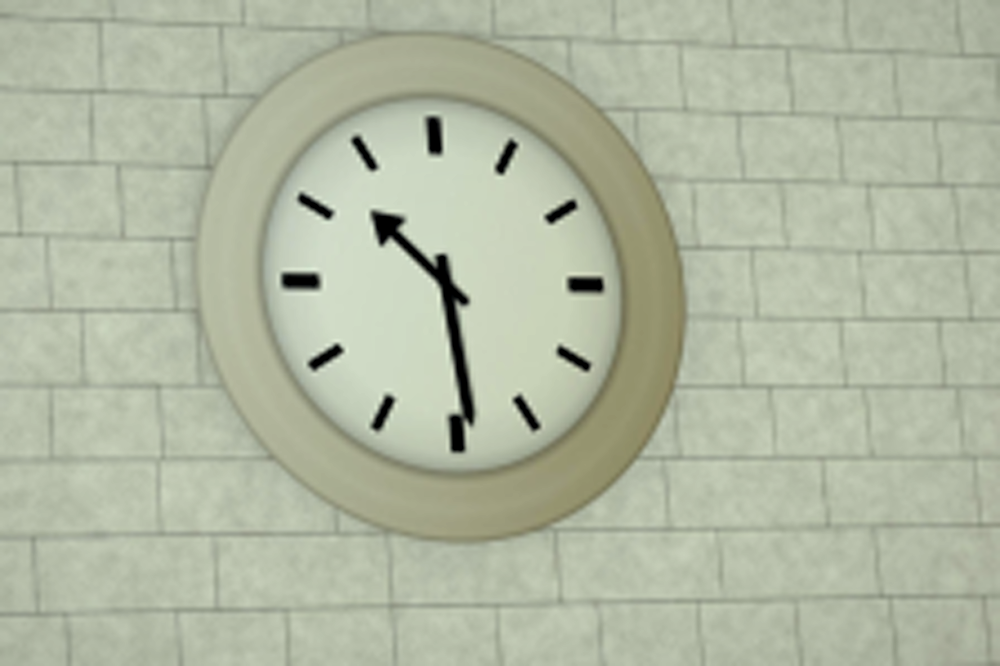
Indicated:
h=10 m=29
